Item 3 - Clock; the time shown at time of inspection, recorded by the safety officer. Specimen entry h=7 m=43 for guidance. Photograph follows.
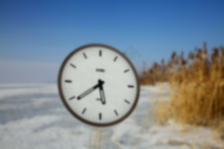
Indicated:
h=5 m=39
